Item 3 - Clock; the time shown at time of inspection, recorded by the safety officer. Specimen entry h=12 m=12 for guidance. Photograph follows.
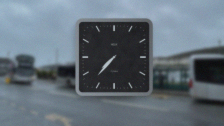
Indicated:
h=7 m=37
